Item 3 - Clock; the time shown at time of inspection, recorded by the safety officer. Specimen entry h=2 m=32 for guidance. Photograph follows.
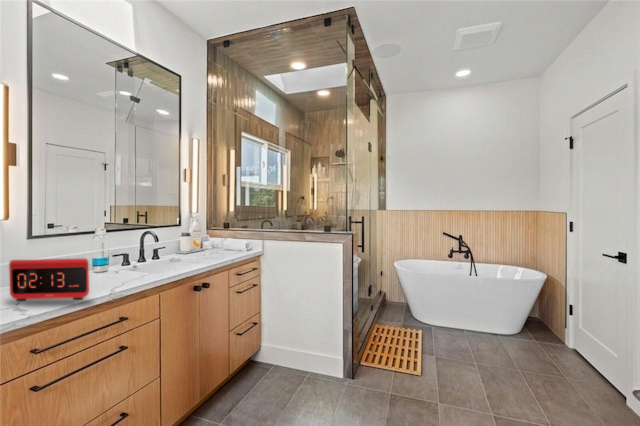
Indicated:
h=2 m=13
